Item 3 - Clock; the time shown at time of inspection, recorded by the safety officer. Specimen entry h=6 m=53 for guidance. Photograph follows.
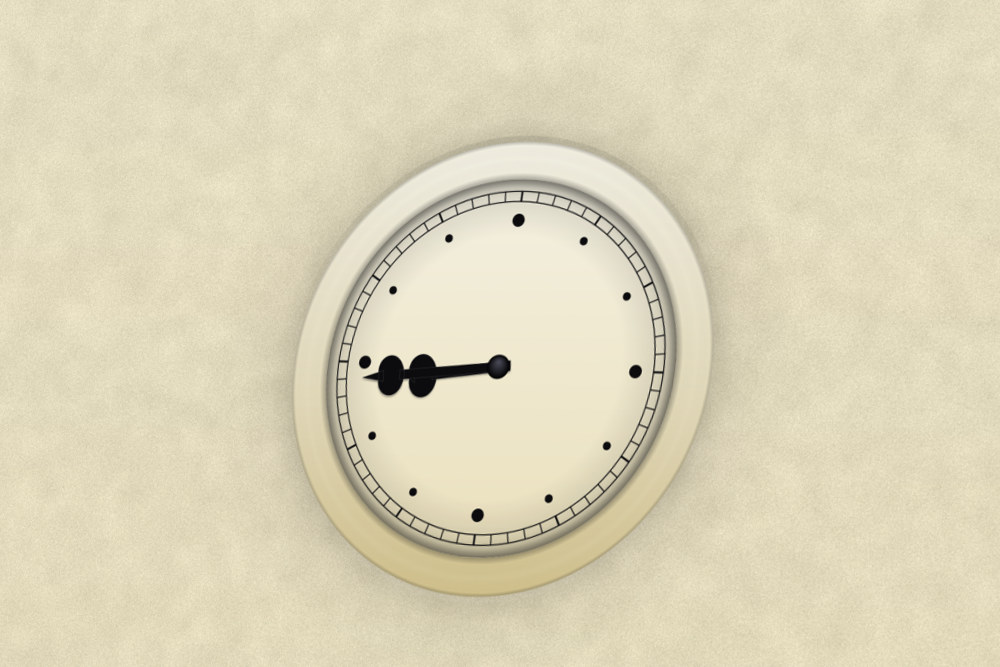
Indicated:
h=8 m=44
